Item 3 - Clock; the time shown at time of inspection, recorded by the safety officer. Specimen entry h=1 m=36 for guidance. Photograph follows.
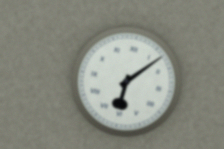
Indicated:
h=6 m=7
